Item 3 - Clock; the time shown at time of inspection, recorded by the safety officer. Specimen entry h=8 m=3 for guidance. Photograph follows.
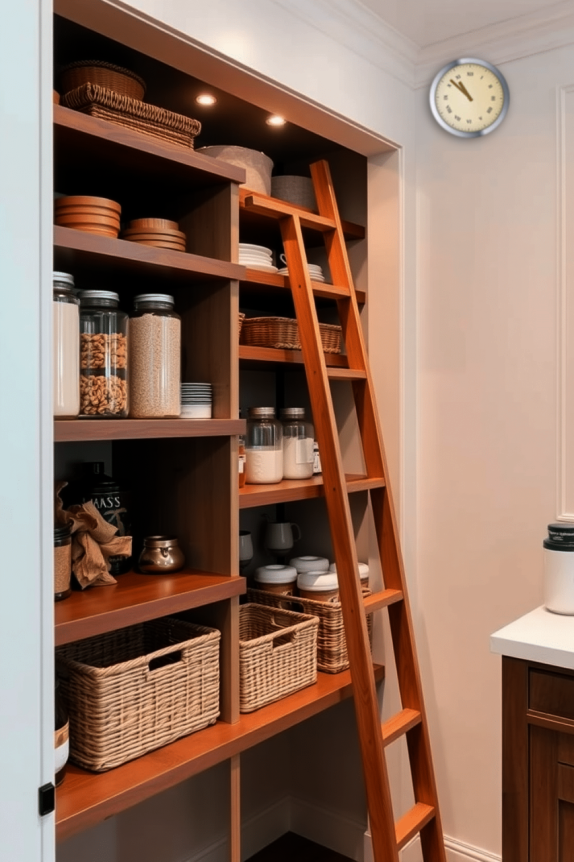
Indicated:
h=10 m=52
